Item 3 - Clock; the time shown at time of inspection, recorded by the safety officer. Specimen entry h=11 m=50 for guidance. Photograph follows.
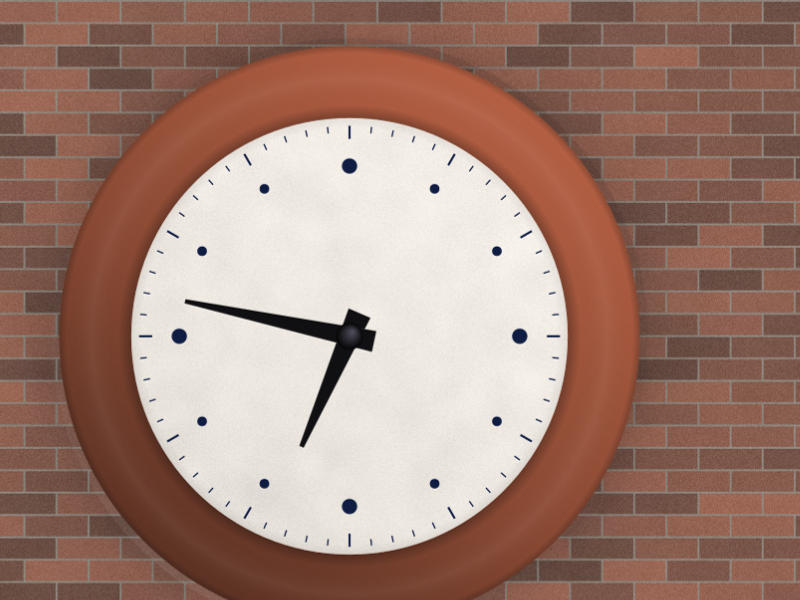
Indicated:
h=6 m=47
